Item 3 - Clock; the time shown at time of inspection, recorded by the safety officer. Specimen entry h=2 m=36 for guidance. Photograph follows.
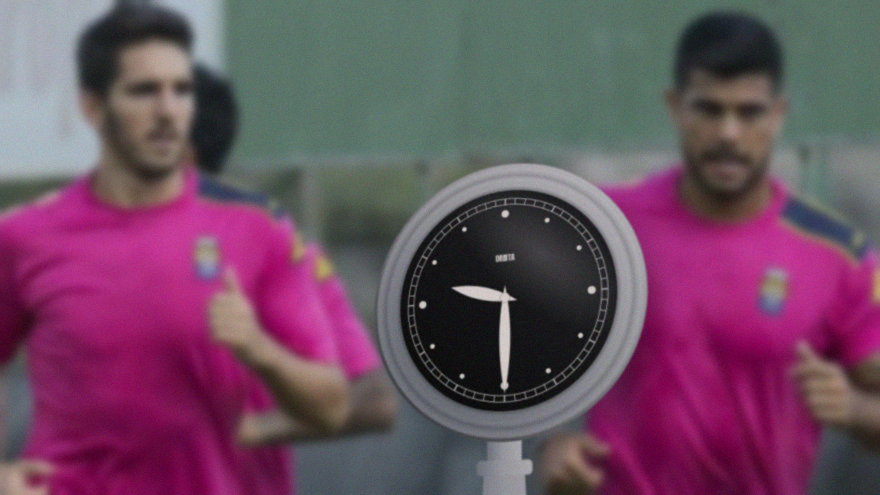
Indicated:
h=9 m=30
